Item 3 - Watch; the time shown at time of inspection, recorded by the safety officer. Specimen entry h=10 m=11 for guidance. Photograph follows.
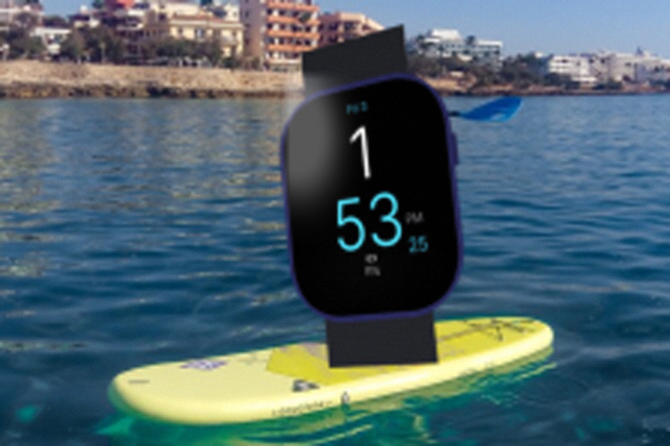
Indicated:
h=1 m=53
